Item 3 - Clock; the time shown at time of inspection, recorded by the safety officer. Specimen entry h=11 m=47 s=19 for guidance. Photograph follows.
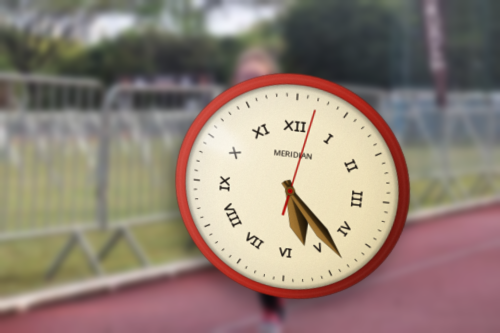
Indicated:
h=5 m=23 s=2
